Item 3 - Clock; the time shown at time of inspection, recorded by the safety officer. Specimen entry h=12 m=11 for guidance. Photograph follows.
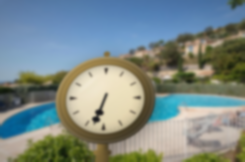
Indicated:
h=6 m=33
